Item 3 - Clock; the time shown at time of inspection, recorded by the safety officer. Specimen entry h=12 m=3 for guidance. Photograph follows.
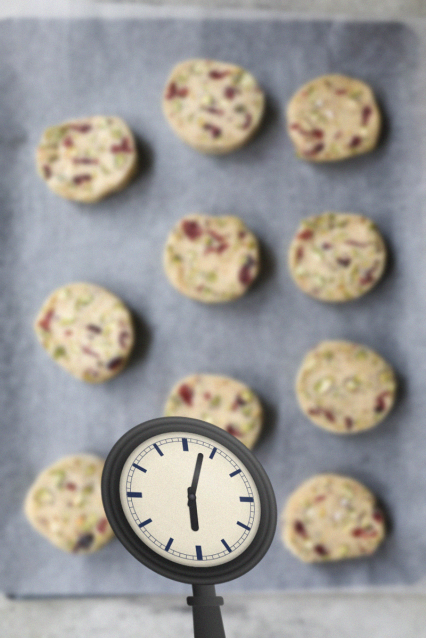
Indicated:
h=6 m=3
